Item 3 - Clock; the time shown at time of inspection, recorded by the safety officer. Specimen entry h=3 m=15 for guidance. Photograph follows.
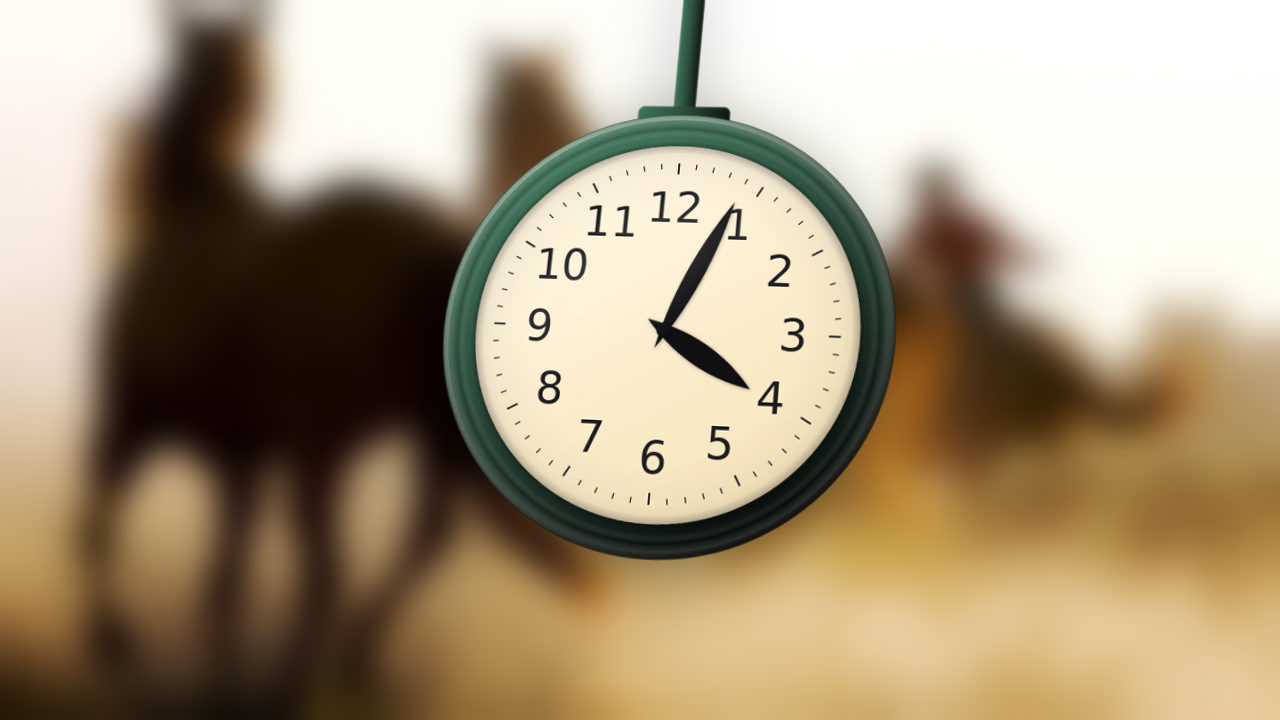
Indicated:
h=4 m=4
